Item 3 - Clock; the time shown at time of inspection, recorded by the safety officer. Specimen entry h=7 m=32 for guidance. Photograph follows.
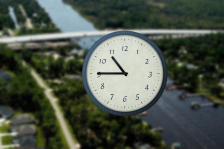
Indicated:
h=10 m=45
